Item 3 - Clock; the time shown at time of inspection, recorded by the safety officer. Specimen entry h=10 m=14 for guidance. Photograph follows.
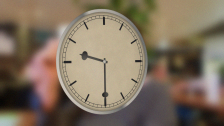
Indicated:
h=9 m=30
